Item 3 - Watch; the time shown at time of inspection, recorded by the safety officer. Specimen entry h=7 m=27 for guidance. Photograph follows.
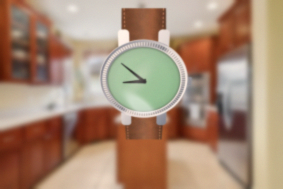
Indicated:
h=8 m=52
